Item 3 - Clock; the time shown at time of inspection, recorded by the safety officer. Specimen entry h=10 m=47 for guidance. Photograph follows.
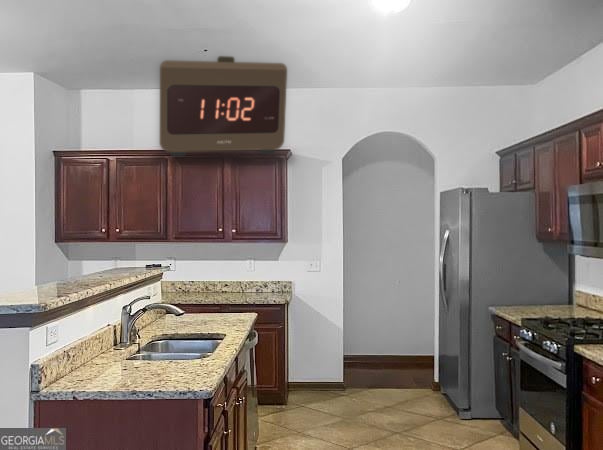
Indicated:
h=11 m=2
